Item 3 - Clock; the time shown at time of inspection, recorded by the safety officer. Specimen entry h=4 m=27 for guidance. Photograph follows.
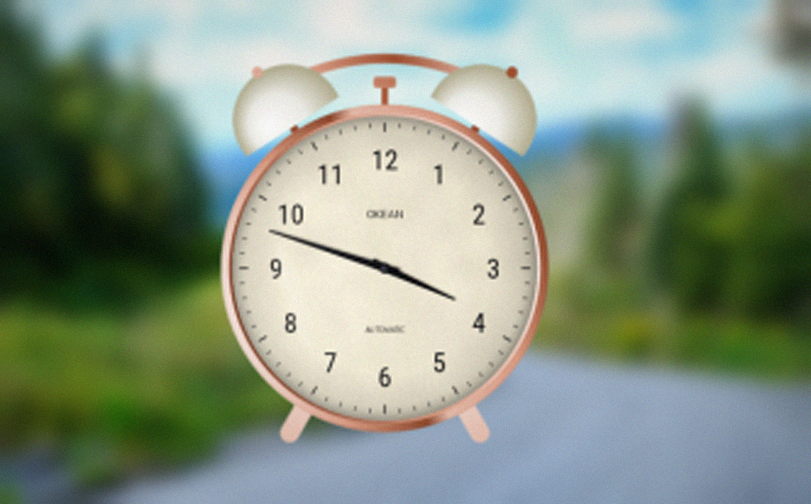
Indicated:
h=3 m=48
